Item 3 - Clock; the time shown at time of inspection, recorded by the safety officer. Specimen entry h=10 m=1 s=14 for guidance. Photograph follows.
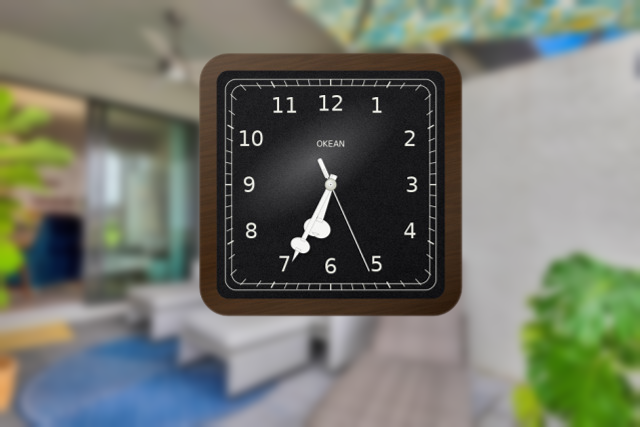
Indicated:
h=6 m=34 s=26
